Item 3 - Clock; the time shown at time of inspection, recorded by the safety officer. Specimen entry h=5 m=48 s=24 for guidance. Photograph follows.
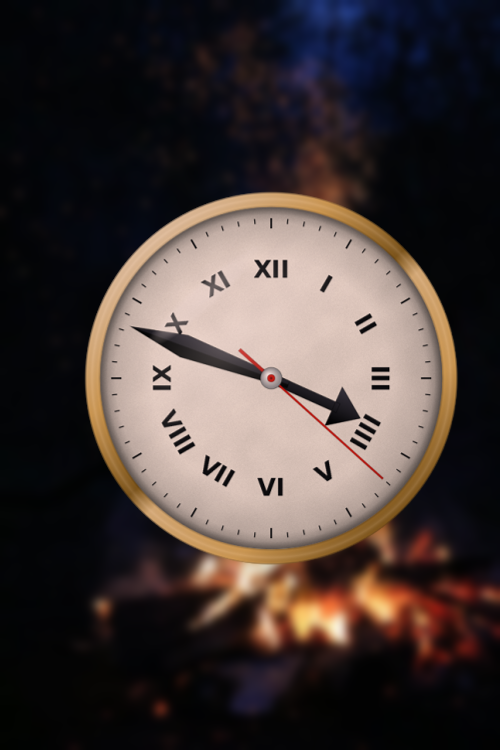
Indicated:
h=3 m=48 s=22
